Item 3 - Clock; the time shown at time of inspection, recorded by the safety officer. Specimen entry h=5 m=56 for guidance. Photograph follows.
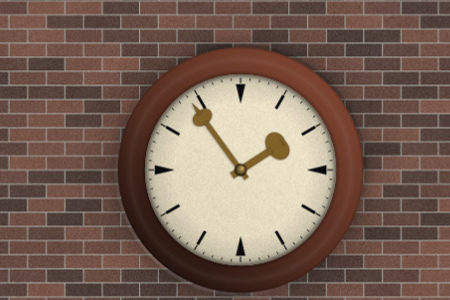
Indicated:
h=1 m=54
